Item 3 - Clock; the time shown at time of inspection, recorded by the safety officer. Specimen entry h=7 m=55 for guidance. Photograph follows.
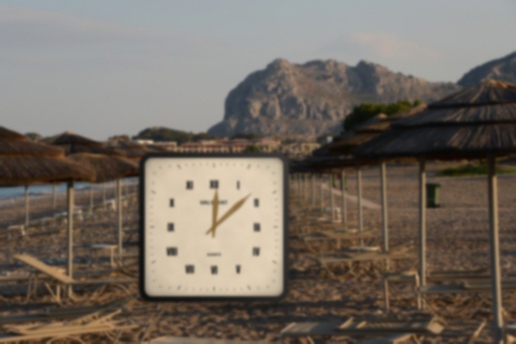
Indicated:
h=12 m=8
